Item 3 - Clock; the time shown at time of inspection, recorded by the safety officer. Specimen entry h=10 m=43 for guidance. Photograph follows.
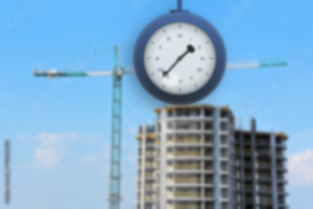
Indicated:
h=1 m=37
